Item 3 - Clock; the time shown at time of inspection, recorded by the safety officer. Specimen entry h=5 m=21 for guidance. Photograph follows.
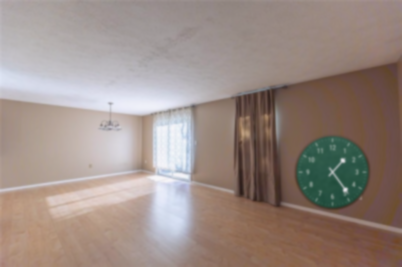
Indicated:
h=1 m=24
